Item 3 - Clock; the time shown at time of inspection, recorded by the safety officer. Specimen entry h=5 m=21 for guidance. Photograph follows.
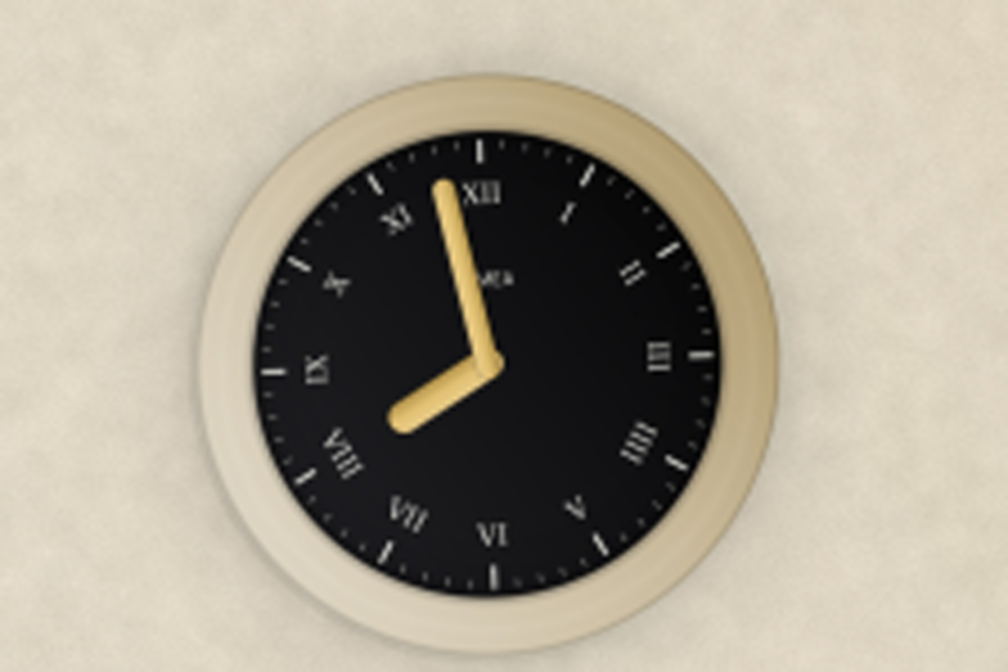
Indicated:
h=7 m=58
